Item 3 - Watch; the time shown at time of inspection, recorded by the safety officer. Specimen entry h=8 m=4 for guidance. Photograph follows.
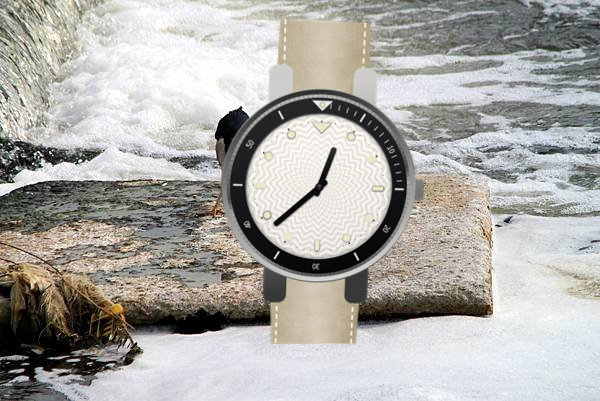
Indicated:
h=12 m=38
